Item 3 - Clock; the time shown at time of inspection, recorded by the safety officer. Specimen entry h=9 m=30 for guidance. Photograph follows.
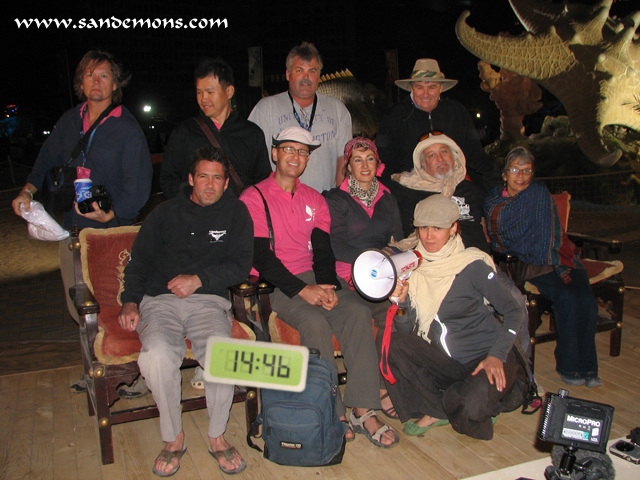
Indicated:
h=14 m=46
